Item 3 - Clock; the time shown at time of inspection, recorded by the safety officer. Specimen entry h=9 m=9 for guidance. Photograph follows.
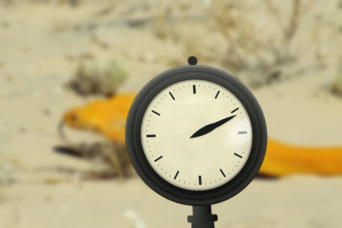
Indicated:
h=2 m=11
